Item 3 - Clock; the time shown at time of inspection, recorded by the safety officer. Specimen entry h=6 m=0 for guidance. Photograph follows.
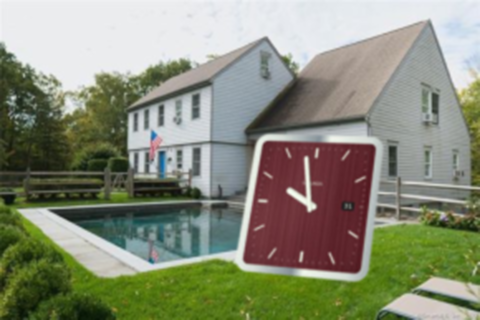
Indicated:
h=9 m=58
